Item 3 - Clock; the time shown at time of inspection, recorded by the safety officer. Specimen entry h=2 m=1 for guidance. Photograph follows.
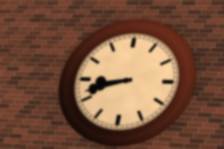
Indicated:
h=8 m=42
